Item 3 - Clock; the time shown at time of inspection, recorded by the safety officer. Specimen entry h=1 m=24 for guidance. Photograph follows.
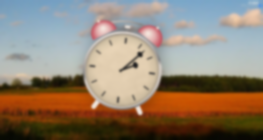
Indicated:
h=2 m=7
